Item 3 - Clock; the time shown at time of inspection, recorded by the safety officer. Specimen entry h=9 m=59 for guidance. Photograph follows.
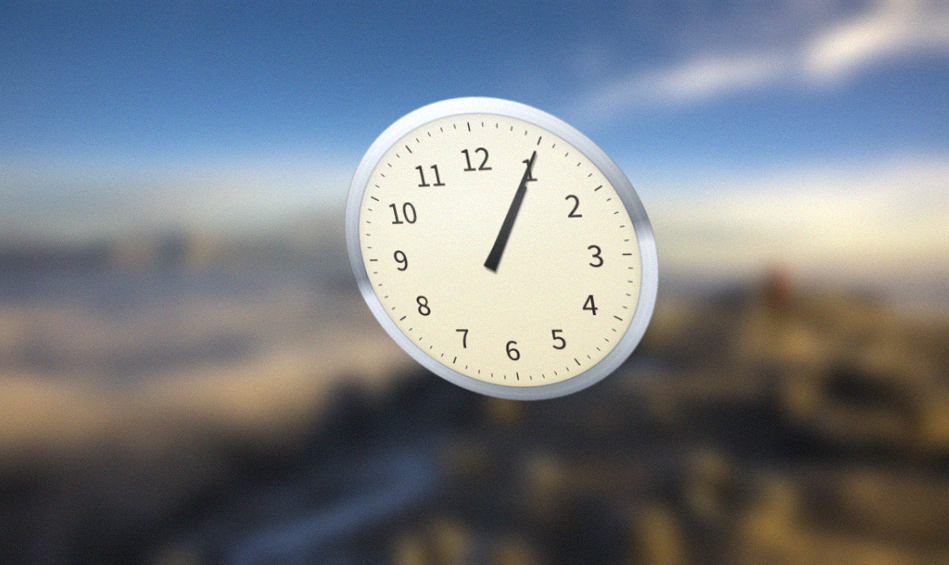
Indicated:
h=1 m=5
